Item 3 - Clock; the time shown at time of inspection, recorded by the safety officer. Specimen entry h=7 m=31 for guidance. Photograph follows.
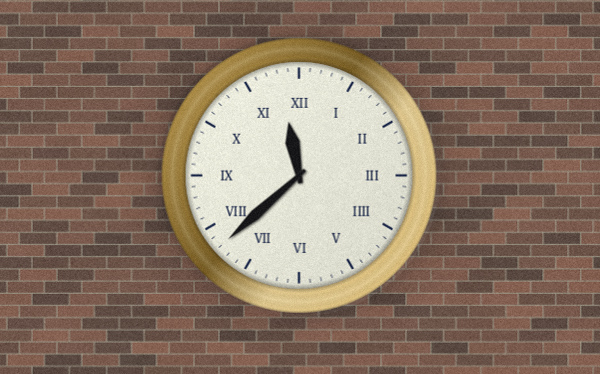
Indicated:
h=11 m=38
